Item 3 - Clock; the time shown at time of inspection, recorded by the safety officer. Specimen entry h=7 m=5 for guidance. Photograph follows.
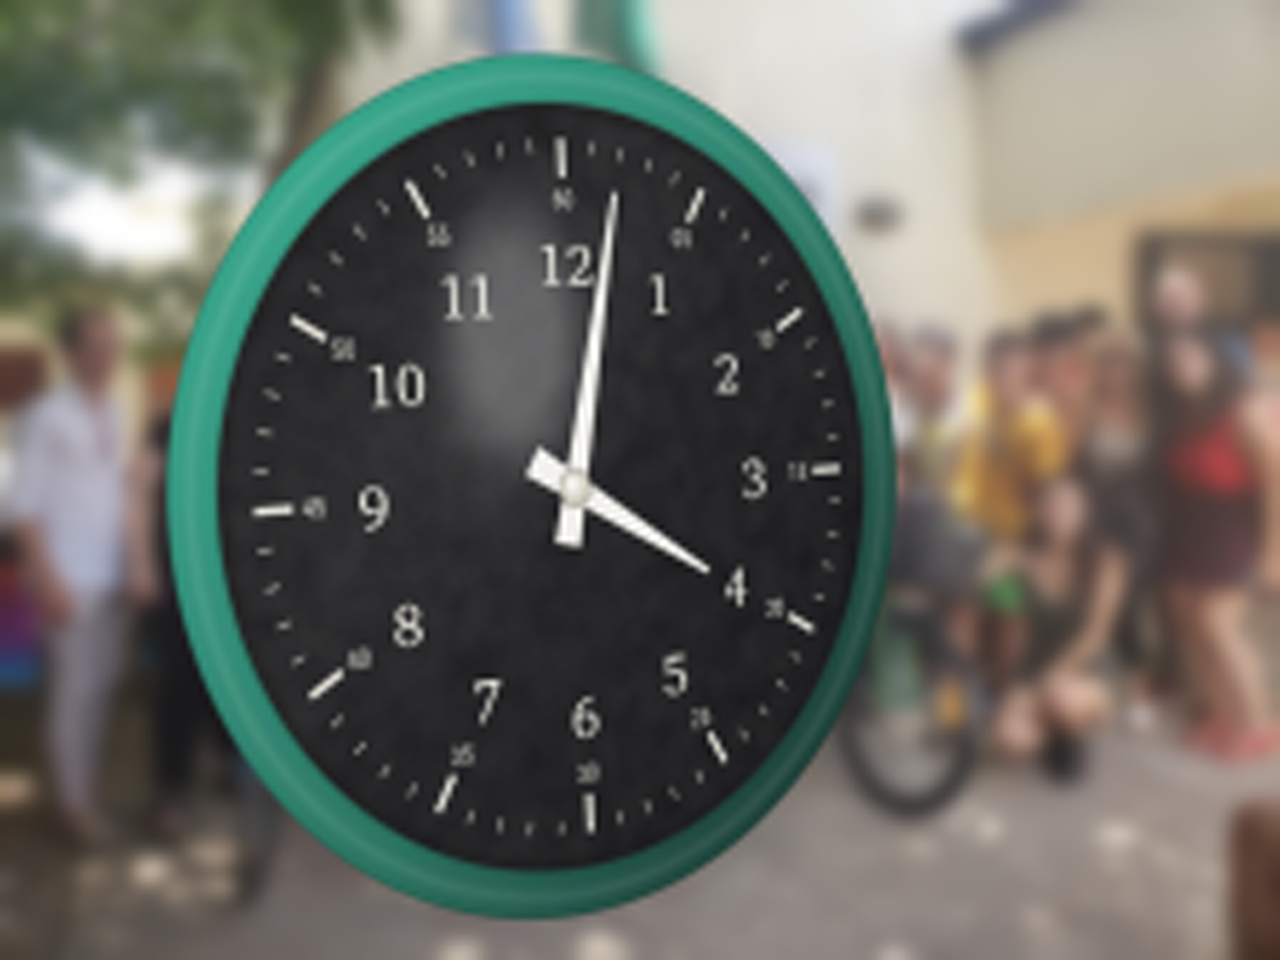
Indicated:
h=4 m=2
